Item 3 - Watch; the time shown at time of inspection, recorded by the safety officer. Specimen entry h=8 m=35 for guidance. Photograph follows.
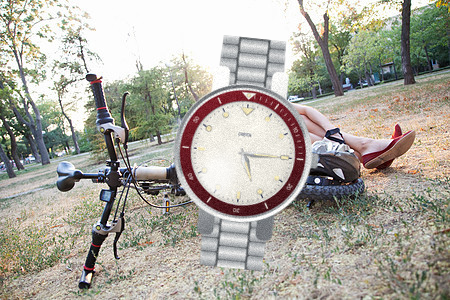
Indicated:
h=5 m=15
